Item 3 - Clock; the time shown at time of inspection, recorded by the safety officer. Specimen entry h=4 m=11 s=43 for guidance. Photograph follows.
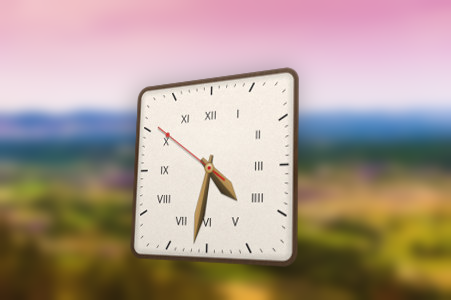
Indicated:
h=4 m=31 s=51
